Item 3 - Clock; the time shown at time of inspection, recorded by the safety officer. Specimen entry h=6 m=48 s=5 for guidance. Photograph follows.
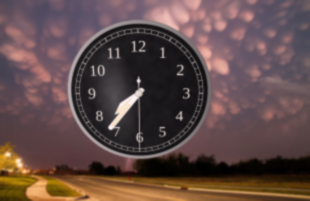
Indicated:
h=7 m=36 s=30
